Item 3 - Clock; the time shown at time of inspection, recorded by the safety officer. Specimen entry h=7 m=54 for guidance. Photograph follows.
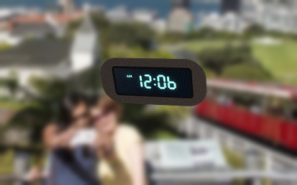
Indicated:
h=12 m=6
